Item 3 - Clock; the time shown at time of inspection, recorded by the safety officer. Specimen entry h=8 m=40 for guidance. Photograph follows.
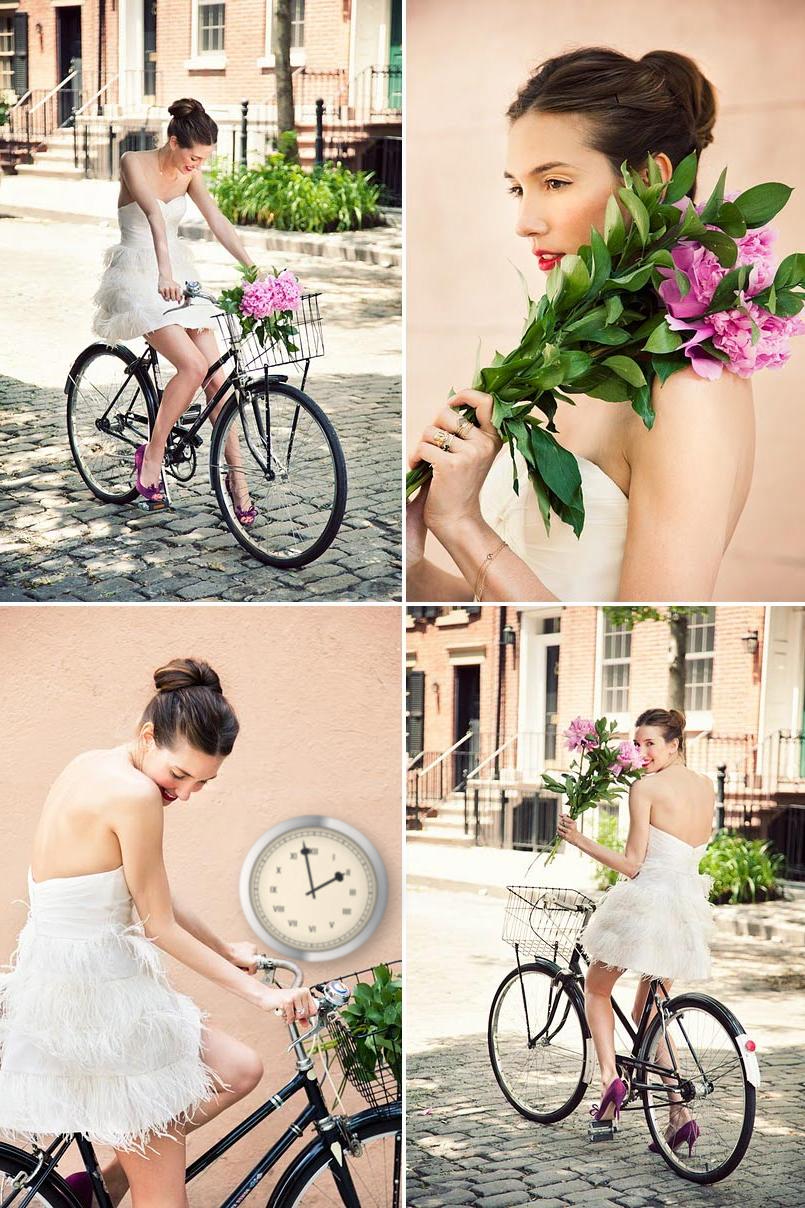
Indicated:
h=1 m=58
